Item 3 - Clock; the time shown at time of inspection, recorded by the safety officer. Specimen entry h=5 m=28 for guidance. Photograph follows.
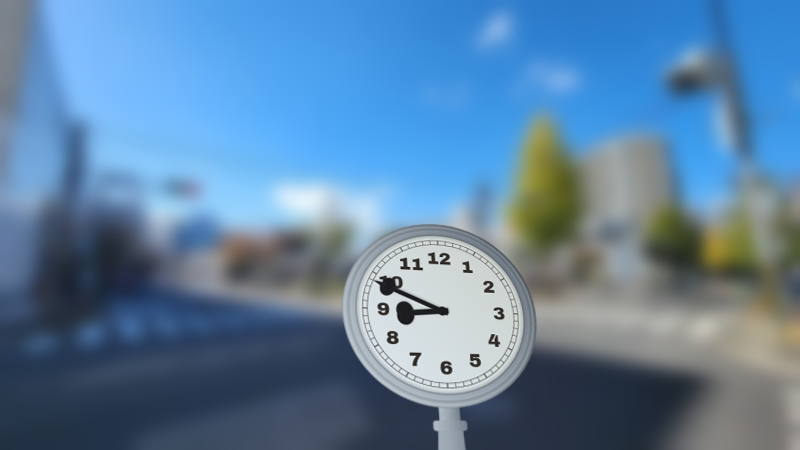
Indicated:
h=8 m=49
